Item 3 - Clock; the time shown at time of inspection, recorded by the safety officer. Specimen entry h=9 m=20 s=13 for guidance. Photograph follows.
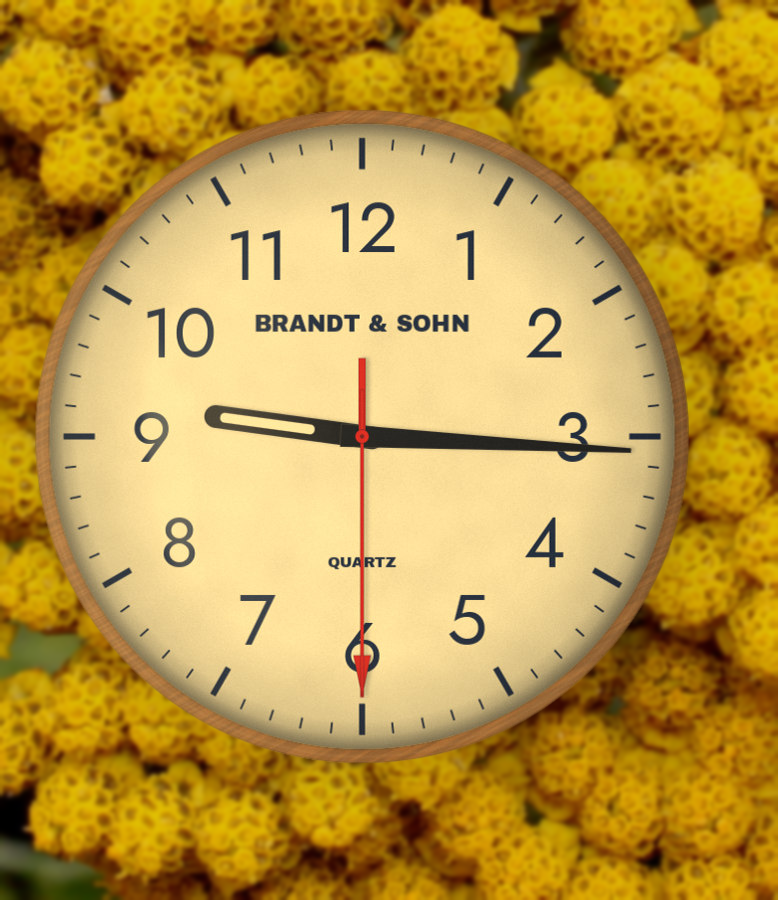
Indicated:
h=9 m=15 s=30
